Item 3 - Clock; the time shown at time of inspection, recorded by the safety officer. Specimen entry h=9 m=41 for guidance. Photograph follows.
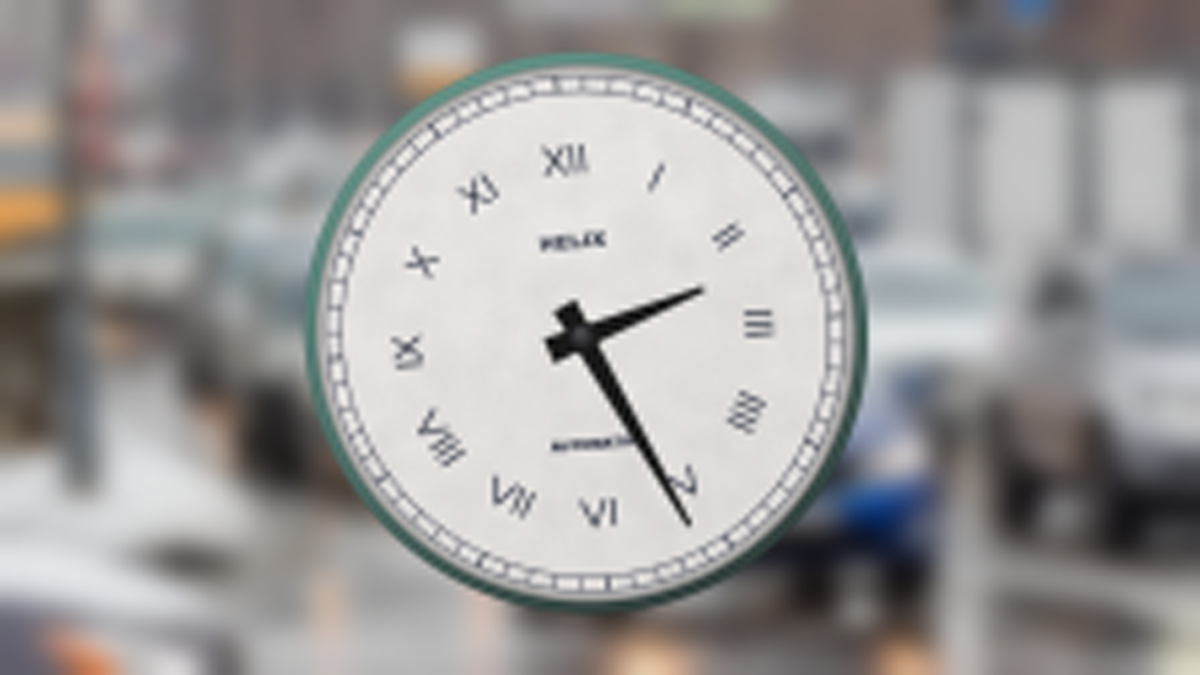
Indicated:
h=2 m=26
